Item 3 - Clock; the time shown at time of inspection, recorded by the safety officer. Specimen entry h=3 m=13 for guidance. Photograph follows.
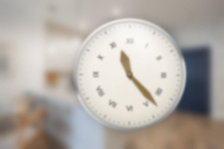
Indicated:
h=11 m=23
